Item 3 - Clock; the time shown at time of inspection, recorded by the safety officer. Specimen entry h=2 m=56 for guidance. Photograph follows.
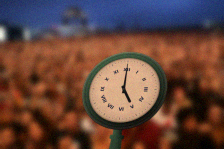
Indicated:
h=5 m=0
